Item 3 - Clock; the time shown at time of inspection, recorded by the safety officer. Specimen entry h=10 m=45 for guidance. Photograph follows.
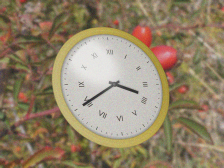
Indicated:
h=3 m=40
